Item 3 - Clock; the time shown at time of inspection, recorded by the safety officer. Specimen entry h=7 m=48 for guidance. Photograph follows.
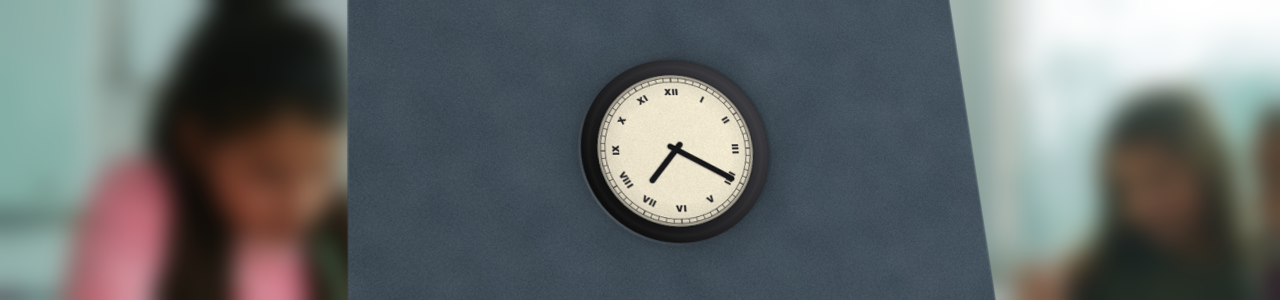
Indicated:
h=7 m=20
